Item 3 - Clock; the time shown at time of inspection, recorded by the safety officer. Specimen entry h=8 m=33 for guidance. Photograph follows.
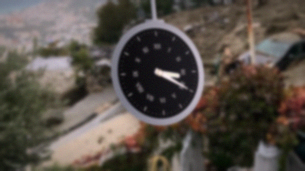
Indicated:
h=3 m=20
